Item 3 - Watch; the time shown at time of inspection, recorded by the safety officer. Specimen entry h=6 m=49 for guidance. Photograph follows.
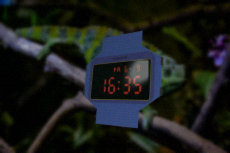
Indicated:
h=16 m=35
